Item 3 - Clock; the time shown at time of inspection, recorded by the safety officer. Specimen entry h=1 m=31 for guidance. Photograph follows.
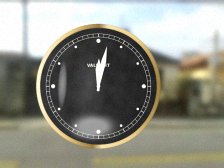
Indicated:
h=12 m=2
